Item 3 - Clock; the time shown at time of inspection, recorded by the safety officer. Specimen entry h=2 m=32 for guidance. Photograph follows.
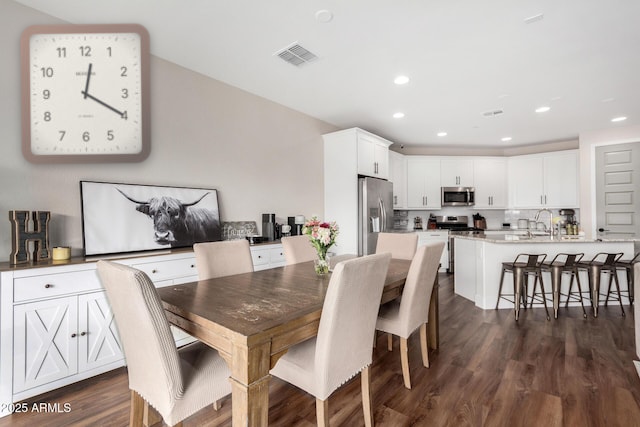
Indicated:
h=12 m=20
